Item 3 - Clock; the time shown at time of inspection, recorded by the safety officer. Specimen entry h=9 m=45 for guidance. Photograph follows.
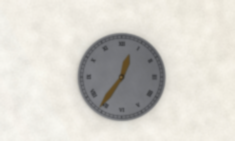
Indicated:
h=12 m=36
